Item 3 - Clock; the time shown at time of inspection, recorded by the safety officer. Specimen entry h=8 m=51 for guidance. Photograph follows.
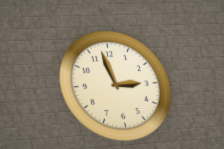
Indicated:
h=2 m=58
